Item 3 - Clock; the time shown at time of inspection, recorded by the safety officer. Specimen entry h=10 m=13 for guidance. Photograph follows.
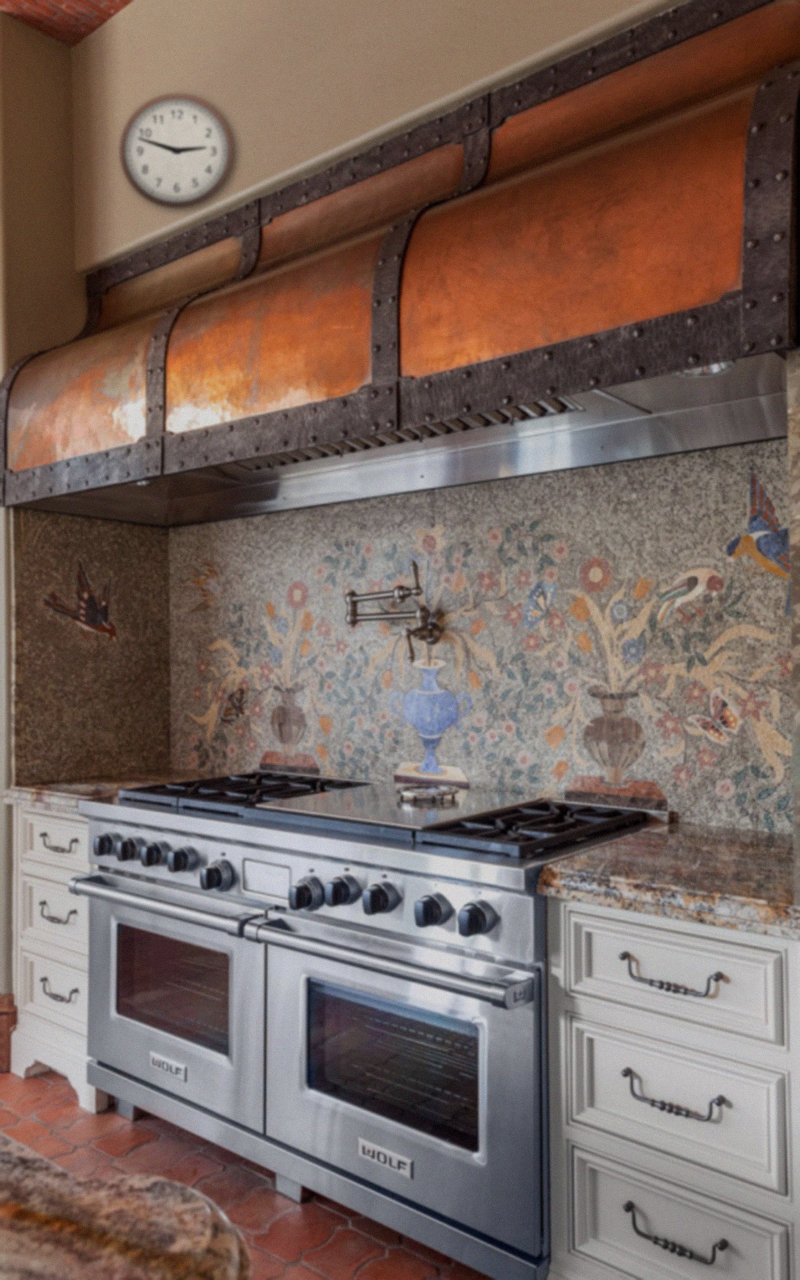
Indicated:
h=2 m=48
